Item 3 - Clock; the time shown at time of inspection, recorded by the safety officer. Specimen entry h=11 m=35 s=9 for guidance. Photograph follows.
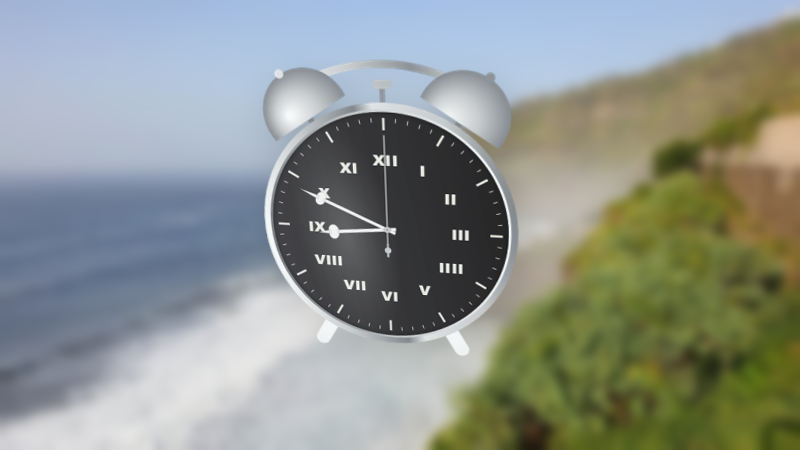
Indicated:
h=8 m=49 s=0
